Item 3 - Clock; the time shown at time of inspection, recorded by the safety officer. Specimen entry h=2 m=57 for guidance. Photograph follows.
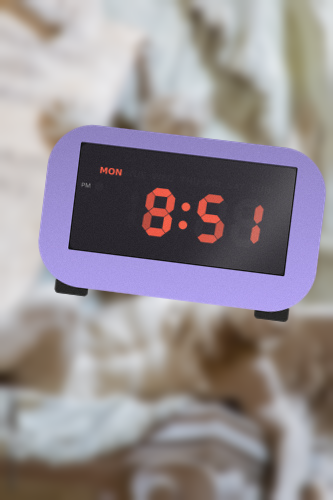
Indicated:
h=8 m=51
